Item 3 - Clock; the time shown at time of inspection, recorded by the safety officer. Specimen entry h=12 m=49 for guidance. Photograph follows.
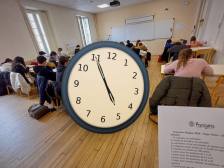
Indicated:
h=4 m=55
